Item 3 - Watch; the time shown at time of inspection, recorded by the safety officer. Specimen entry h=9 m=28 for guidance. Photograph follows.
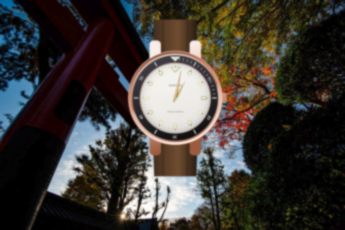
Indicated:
h=1 m=2
